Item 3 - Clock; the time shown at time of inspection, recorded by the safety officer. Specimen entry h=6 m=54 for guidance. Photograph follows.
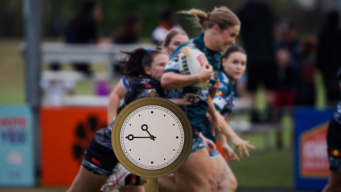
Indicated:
h=10 m=45
